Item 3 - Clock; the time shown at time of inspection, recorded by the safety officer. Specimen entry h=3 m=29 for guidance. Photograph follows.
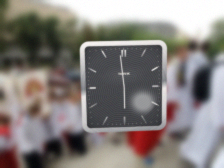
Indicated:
h=5 m=59
